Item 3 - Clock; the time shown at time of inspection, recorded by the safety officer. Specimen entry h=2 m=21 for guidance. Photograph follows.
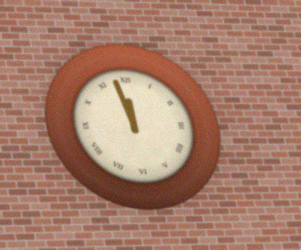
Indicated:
h=11 m=58
